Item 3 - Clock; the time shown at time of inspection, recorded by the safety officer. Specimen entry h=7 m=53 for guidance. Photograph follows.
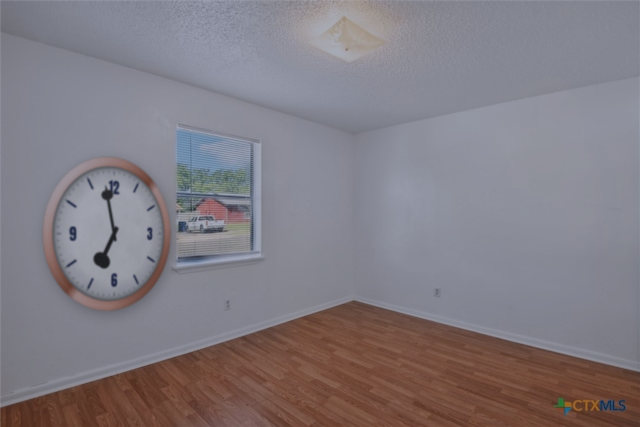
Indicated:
h=6 m=58
